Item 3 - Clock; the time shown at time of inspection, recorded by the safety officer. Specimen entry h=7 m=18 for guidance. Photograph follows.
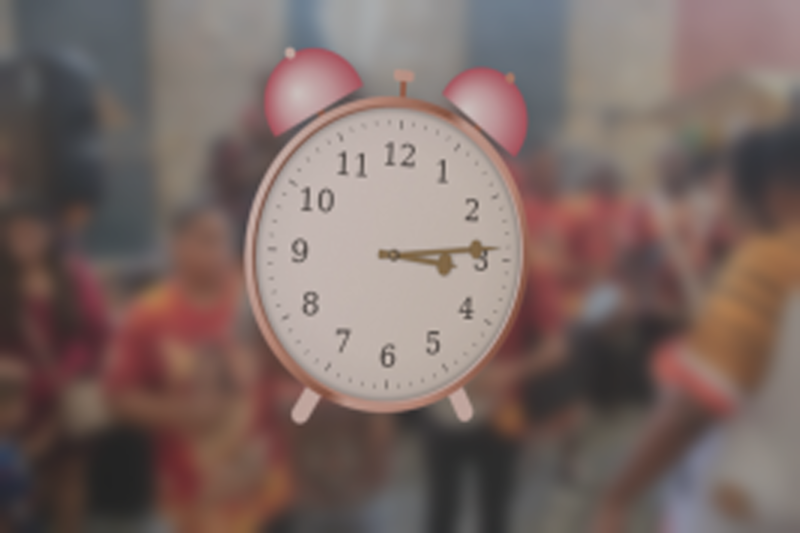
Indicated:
h=3 m=14
